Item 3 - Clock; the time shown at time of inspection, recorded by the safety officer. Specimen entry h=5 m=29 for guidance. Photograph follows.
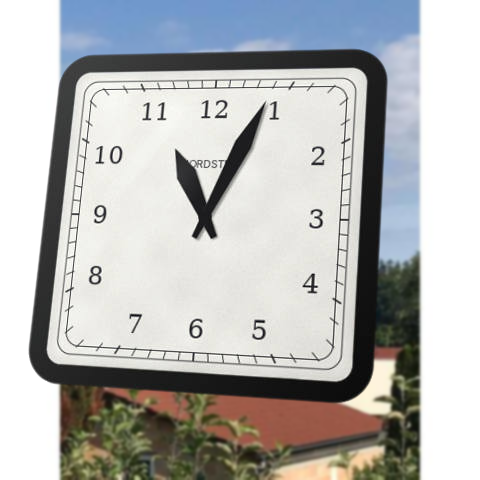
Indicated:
h=11 m=4
